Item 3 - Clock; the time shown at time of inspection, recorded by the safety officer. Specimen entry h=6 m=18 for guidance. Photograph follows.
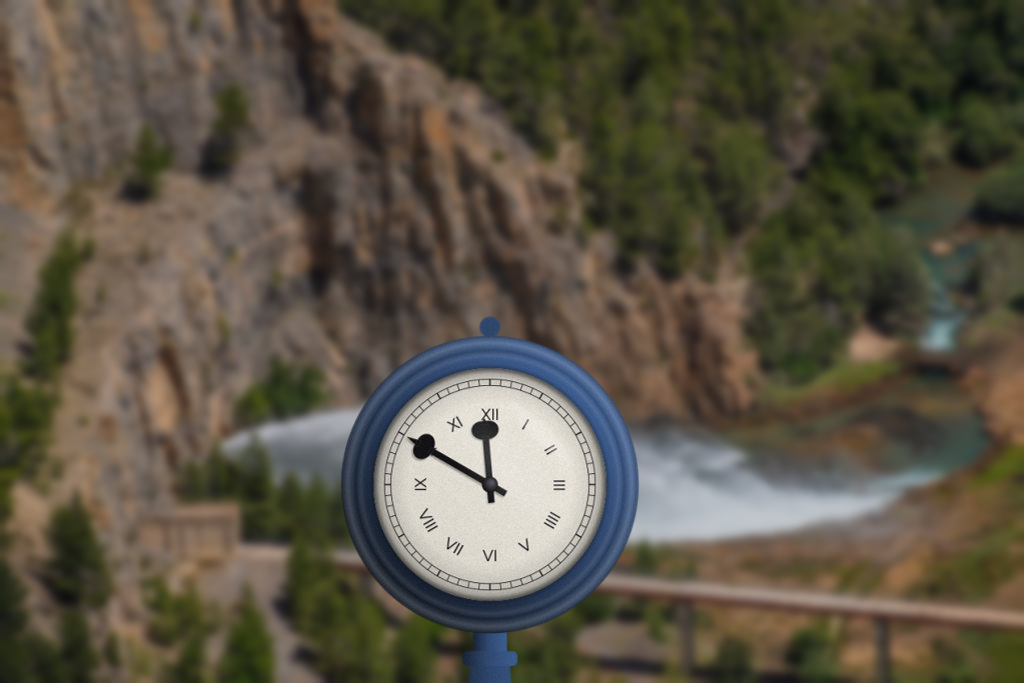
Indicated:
h=11 m=50
